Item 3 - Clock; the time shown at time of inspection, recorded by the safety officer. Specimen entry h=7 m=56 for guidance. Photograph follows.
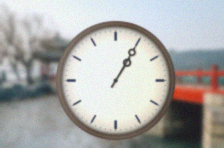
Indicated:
h=1 m=5
